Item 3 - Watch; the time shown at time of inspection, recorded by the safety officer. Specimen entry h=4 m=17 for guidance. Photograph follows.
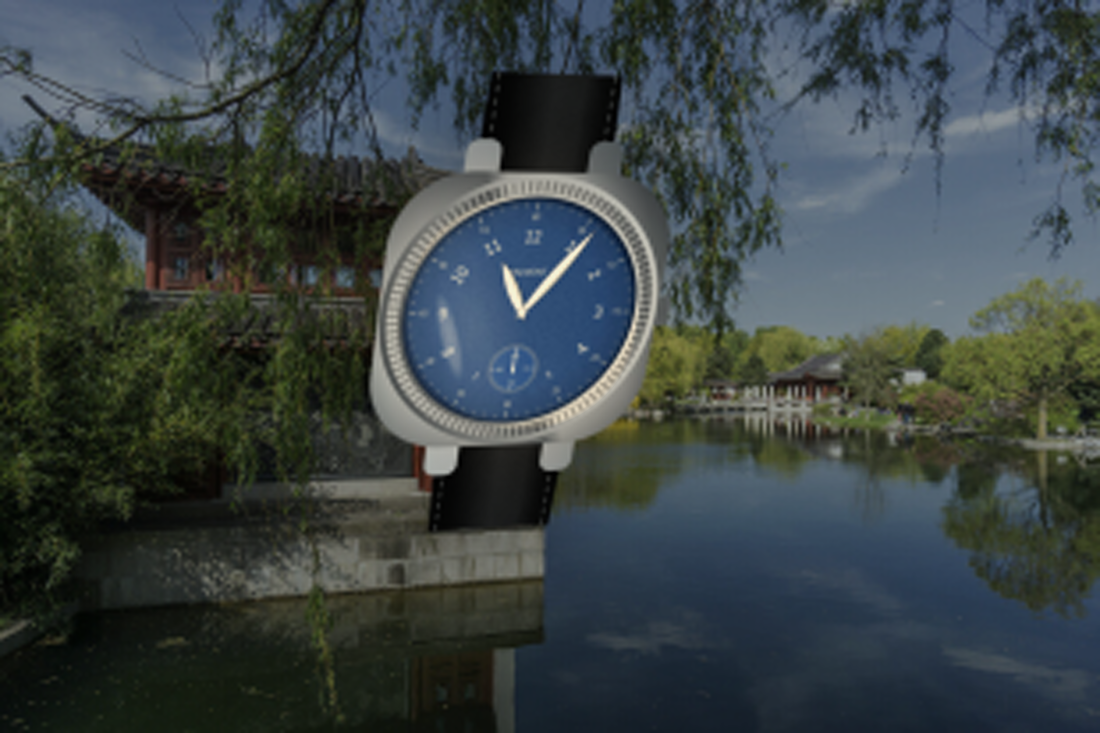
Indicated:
h=11 m=6
